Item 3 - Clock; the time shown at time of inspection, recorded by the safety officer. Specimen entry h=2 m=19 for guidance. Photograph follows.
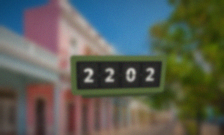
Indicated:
h=22 m=2
